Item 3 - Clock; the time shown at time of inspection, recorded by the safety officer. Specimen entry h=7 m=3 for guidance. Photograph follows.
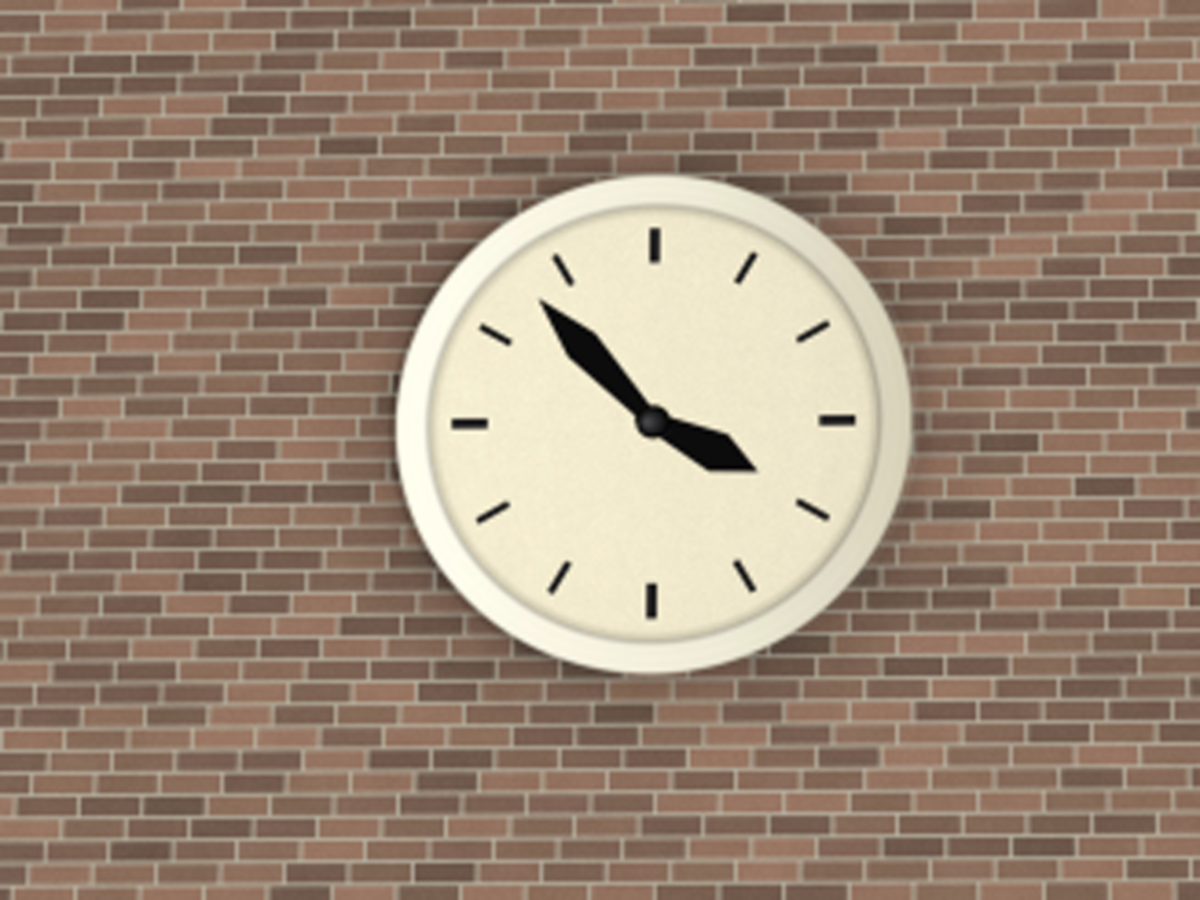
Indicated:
h=3 m=53
